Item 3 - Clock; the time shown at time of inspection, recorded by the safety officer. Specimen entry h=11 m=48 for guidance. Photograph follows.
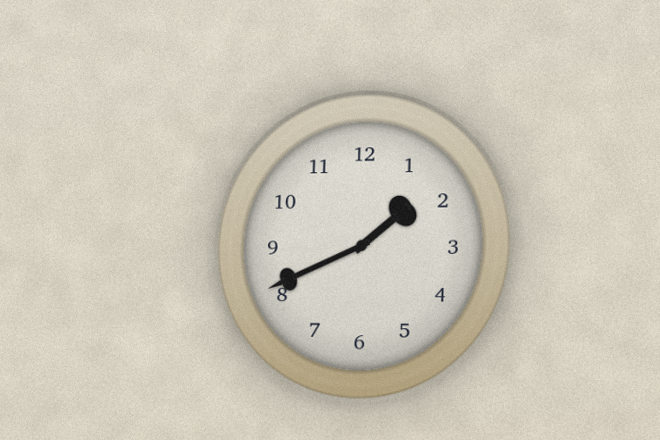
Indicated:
h=1 m=41
